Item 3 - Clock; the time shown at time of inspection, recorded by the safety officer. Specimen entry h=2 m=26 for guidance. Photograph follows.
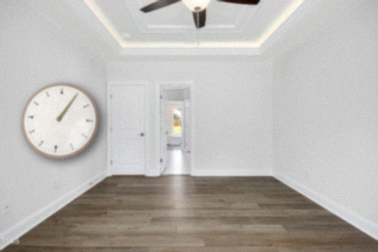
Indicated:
h=1 m=5
